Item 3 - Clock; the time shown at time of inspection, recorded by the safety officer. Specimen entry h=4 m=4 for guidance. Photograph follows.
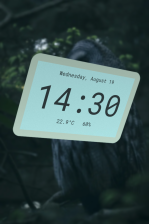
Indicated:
h=14 m=30
